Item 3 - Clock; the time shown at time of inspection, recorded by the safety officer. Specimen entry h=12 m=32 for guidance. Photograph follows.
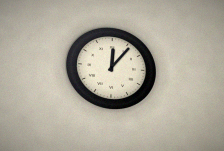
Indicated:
h=12 m=6
